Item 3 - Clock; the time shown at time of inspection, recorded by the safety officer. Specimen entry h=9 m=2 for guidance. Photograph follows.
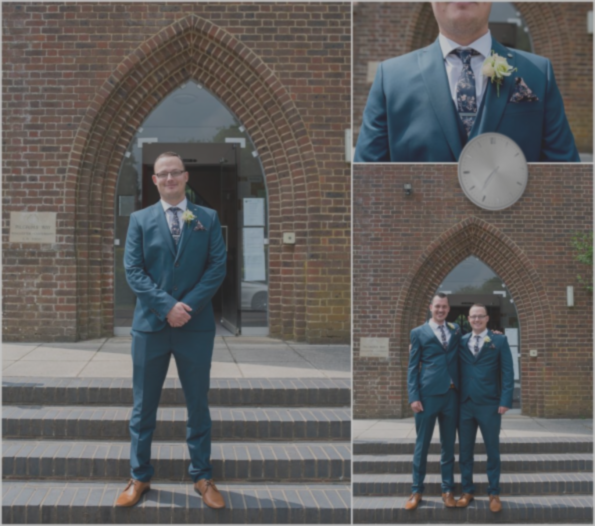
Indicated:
h=7 m=37
